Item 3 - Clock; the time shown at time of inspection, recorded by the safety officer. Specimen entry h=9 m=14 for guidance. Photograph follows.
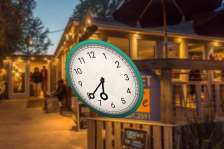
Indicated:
h=6 m=39
